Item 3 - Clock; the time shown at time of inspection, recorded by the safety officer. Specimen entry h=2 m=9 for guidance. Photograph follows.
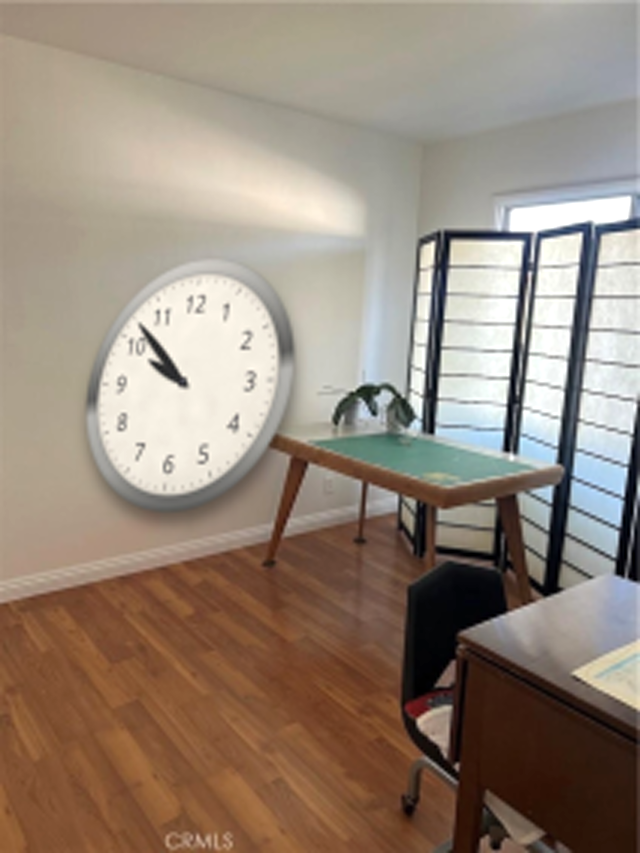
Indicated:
h=9 m=52
